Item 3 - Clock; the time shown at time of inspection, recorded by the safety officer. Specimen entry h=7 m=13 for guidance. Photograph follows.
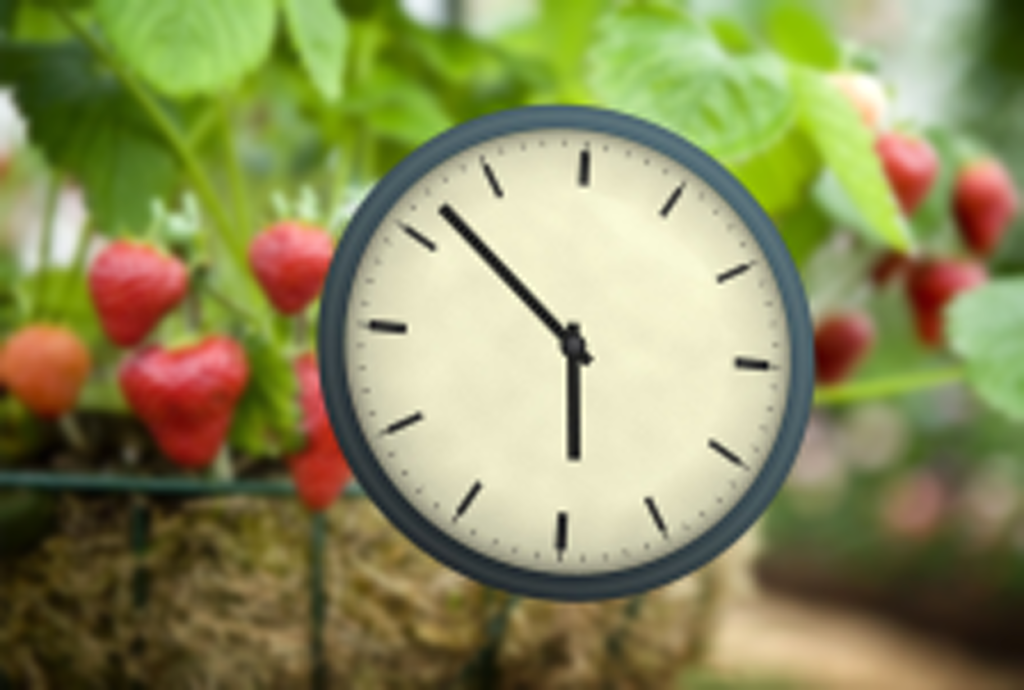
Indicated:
h=5 m=52
